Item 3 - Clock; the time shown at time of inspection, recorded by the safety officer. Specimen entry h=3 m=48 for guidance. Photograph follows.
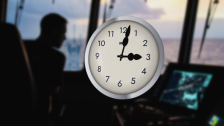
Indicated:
h=3 m=2
